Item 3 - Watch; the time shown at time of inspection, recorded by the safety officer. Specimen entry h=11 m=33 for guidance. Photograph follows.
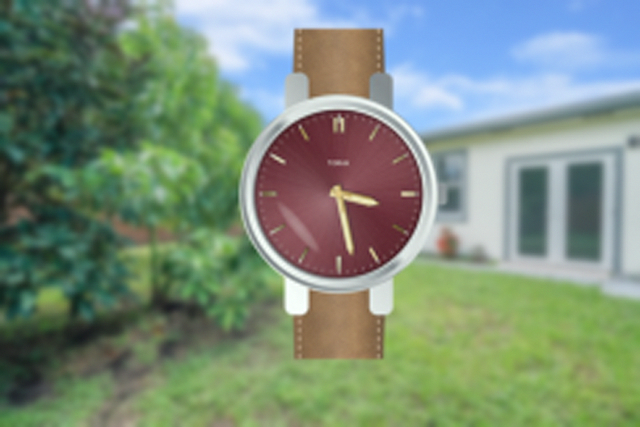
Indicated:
h=3 m=28
